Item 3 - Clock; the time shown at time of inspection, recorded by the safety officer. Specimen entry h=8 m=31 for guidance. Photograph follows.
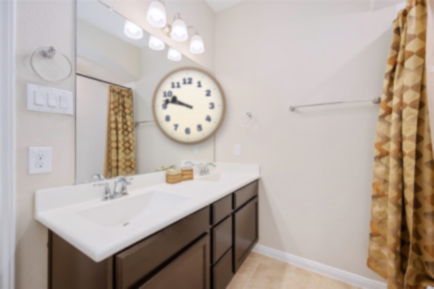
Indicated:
h=9 m=47
